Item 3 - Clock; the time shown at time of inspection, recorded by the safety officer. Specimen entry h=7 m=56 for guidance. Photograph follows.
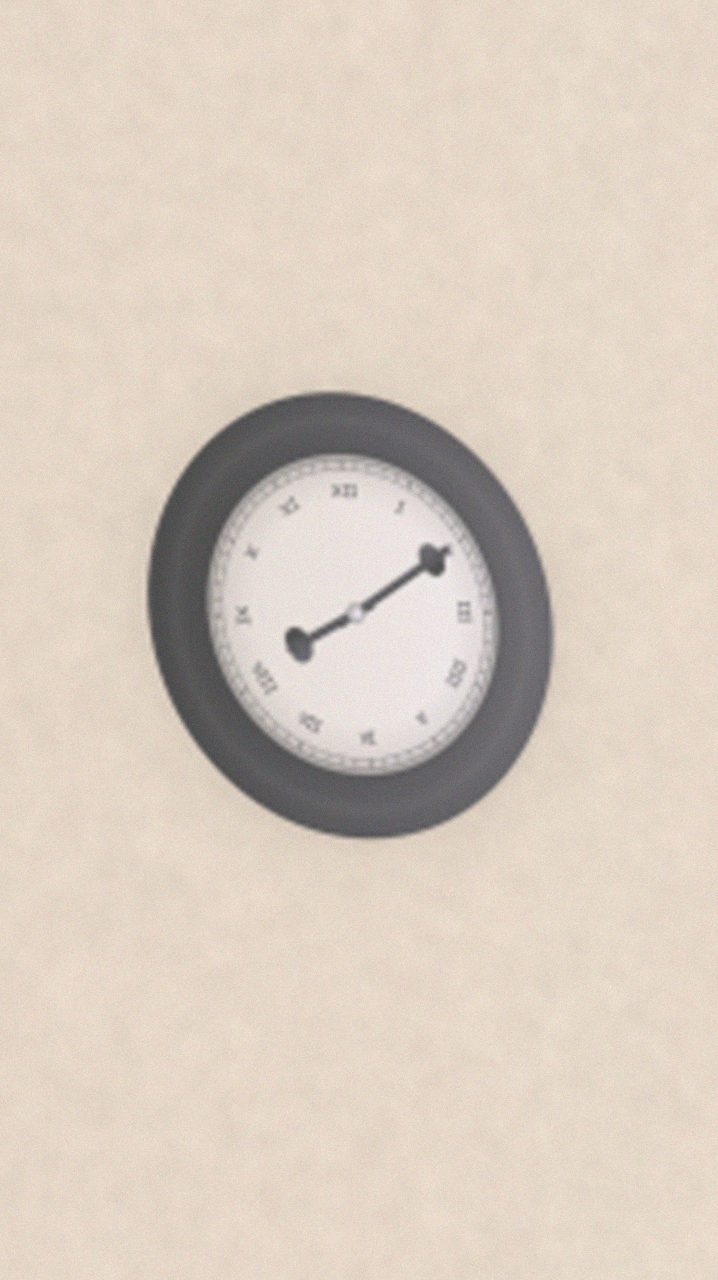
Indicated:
h=8 m=10
